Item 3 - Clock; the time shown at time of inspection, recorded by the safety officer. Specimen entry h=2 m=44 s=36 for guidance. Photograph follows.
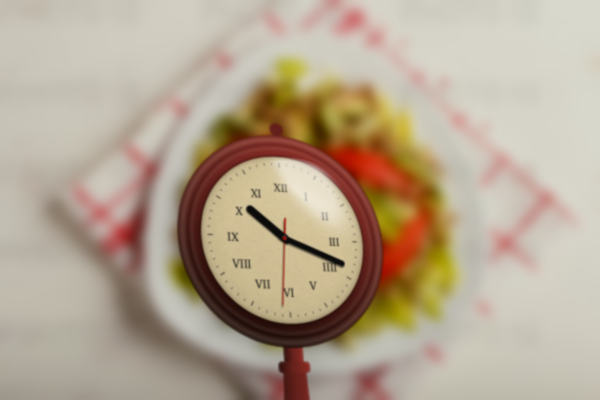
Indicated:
h=10 m=18 s=31
